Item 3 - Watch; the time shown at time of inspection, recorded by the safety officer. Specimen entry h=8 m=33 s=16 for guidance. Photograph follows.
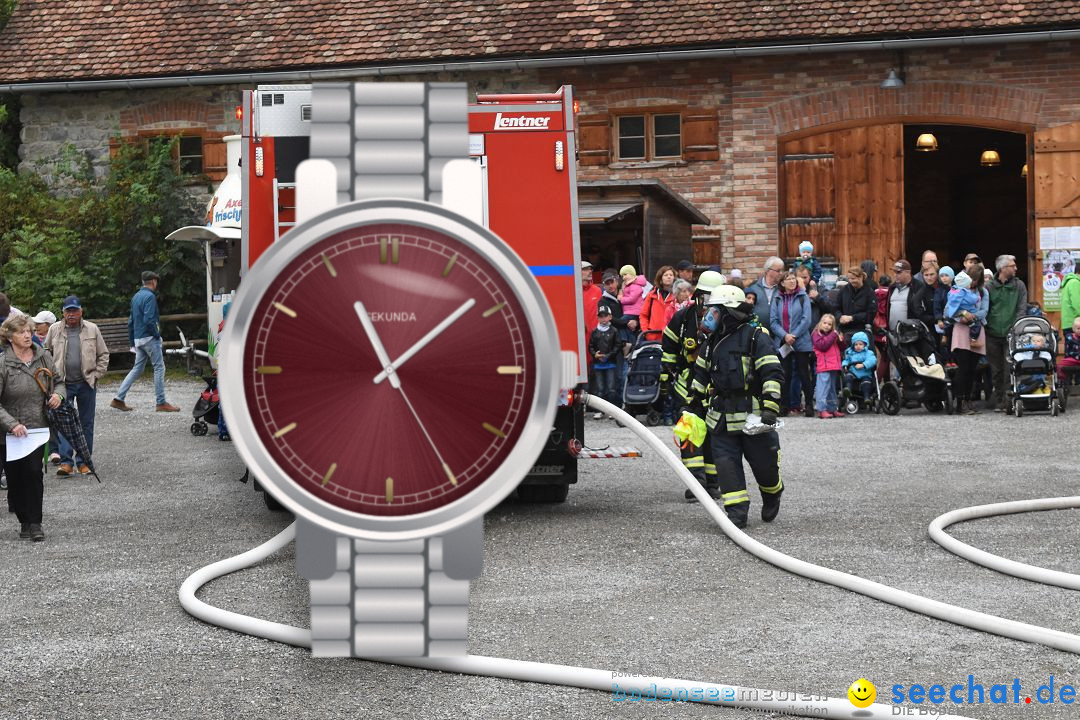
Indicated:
h=11 m=8 s=25
